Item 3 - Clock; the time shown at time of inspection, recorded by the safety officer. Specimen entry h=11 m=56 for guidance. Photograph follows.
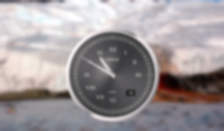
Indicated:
h=10 m=50
